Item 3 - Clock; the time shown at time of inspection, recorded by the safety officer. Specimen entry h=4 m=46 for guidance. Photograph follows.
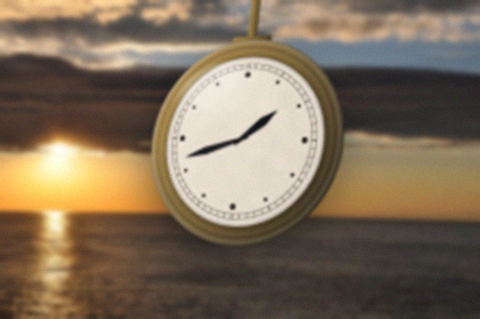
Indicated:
h=1 m=42
